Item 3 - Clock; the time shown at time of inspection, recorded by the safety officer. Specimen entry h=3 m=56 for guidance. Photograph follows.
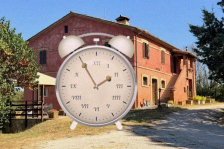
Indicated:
h=1 m=55
